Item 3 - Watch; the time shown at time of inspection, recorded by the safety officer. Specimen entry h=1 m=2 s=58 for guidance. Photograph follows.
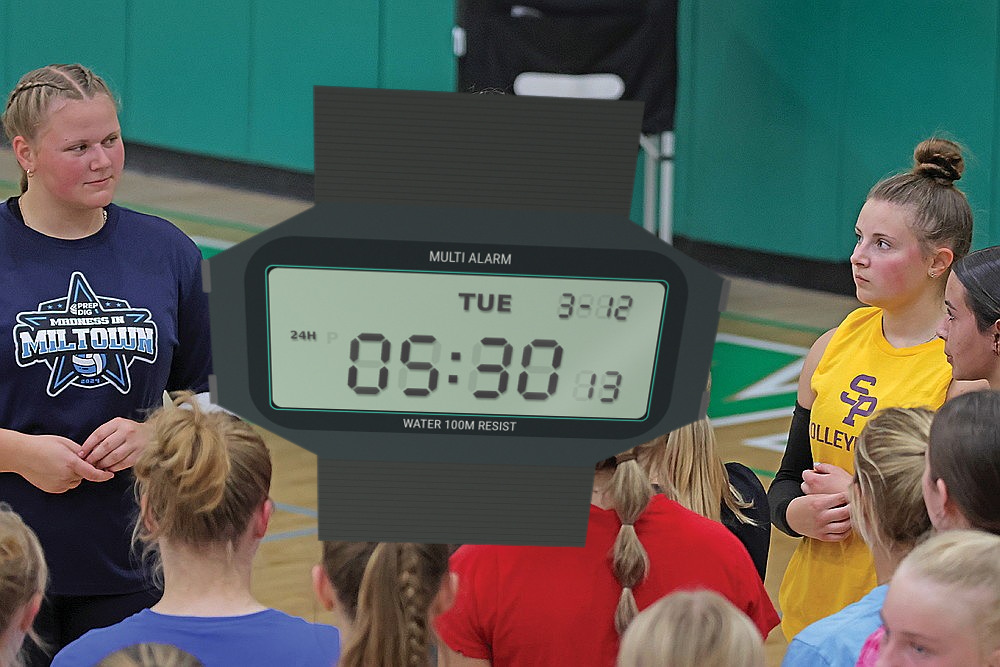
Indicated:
h=5 m=30 s=13
